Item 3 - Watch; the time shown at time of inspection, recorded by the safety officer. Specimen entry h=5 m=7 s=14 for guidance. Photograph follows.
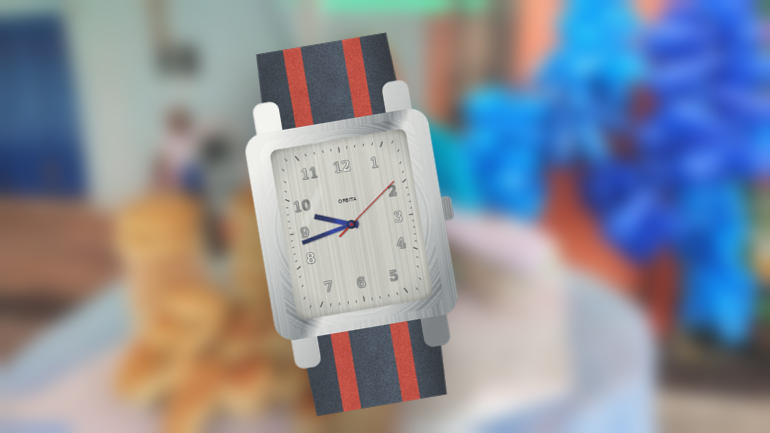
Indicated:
h=9 m=43 s=9
